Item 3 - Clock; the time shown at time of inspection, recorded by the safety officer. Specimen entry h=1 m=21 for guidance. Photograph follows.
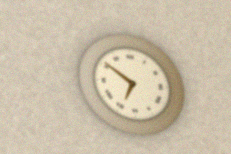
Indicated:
h=6 m=51
